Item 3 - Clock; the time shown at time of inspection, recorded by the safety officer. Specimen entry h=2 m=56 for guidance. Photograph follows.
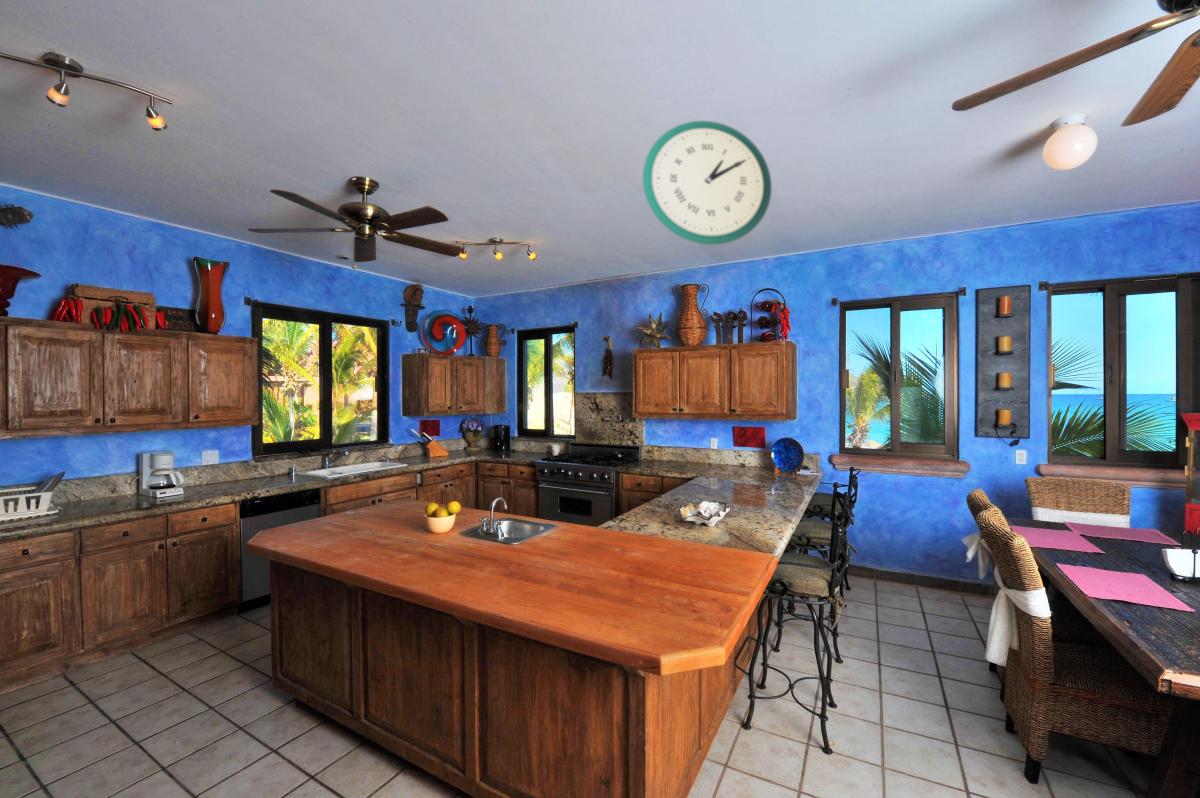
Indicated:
h=1 m=10
